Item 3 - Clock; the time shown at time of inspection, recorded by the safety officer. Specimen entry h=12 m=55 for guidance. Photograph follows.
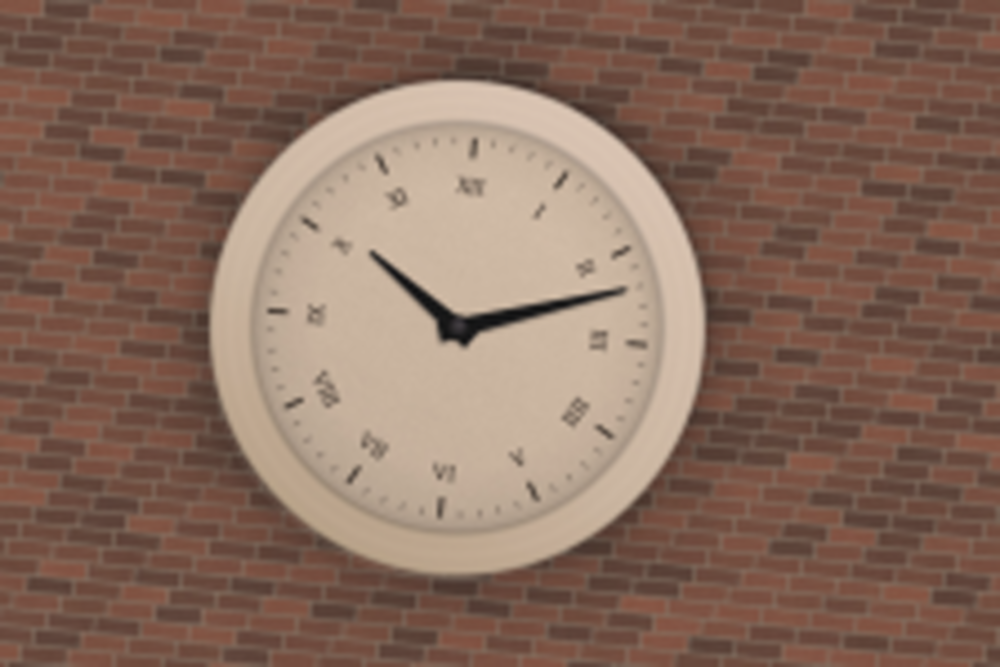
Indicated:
h=10 m=12
